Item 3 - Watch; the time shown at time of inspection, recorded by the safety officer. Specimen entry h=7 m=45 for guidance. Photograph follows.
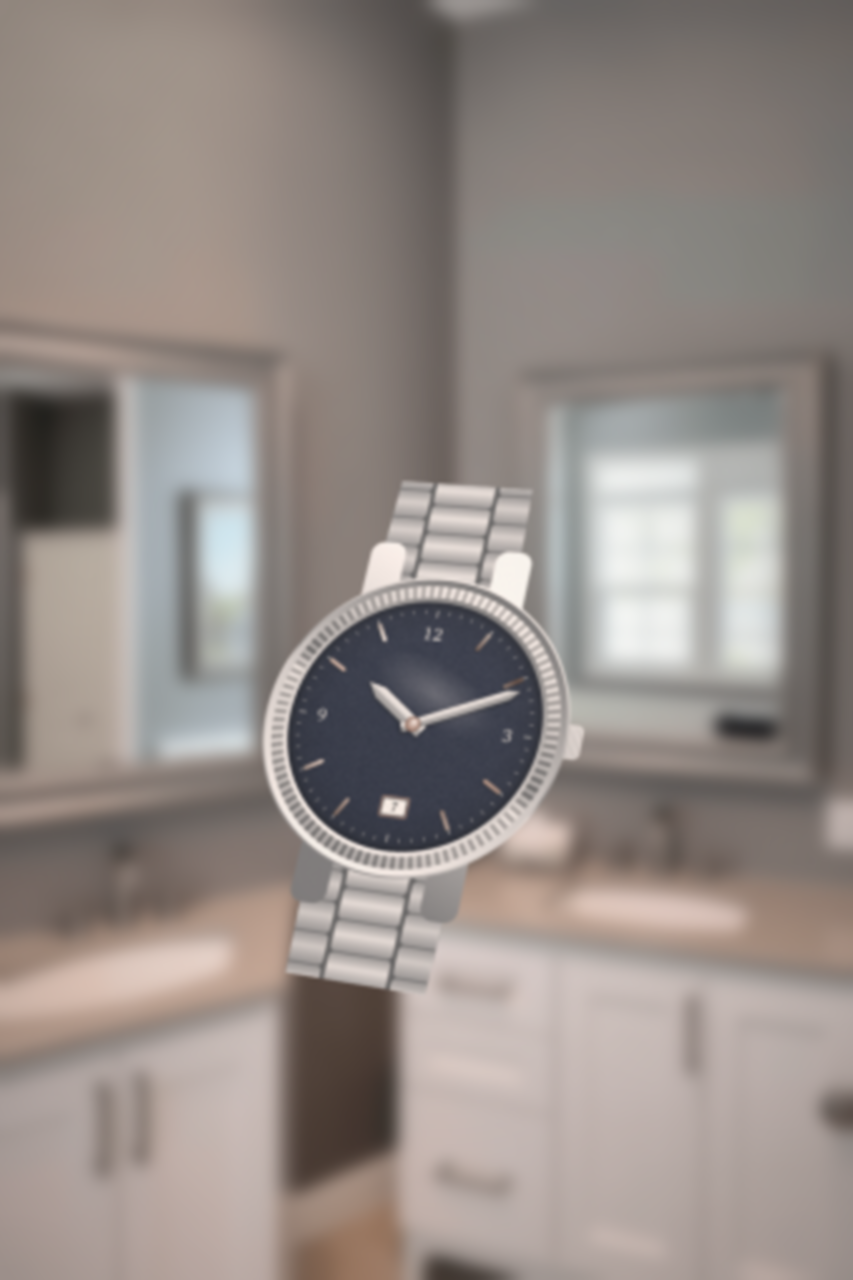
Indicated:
h=10 m=11
